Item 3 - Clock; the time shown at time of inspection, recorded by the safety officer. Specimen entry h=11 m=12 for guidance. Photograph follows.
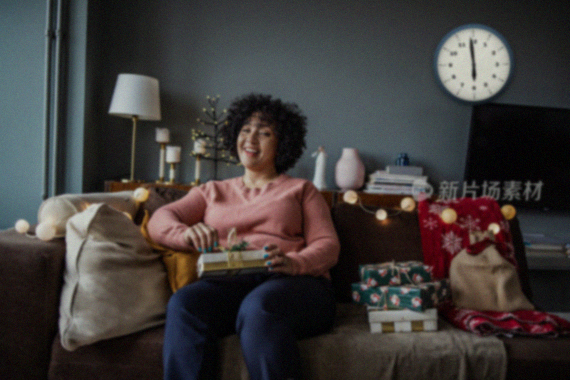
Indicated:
h=5 m=59
